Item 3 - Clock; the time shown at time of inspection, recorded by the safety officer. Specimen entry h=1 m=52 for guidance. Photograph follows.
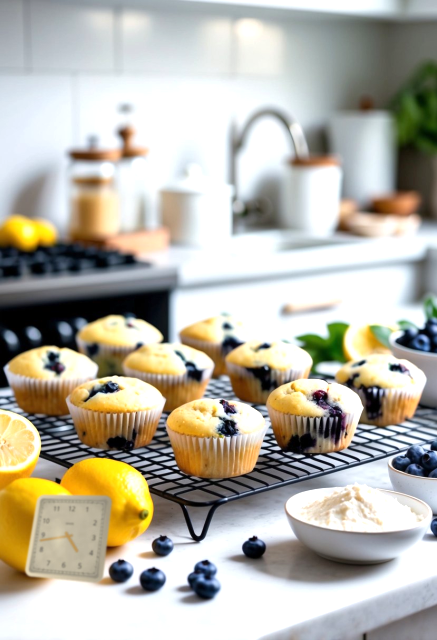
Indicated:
h=4 m=43
